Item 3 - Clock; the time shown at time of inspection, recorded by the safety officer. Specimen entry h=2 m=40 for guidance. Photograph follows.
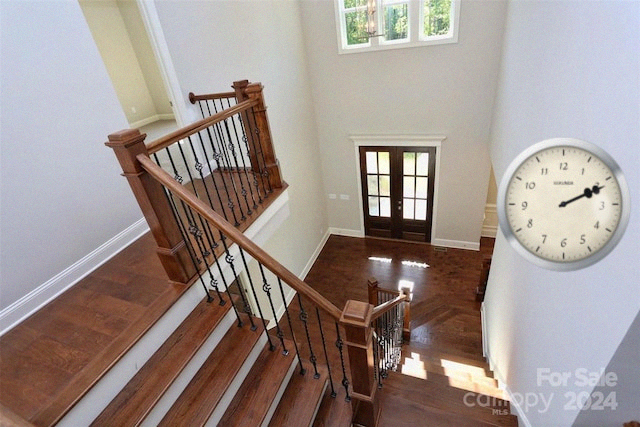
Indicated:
h=2 m=11
